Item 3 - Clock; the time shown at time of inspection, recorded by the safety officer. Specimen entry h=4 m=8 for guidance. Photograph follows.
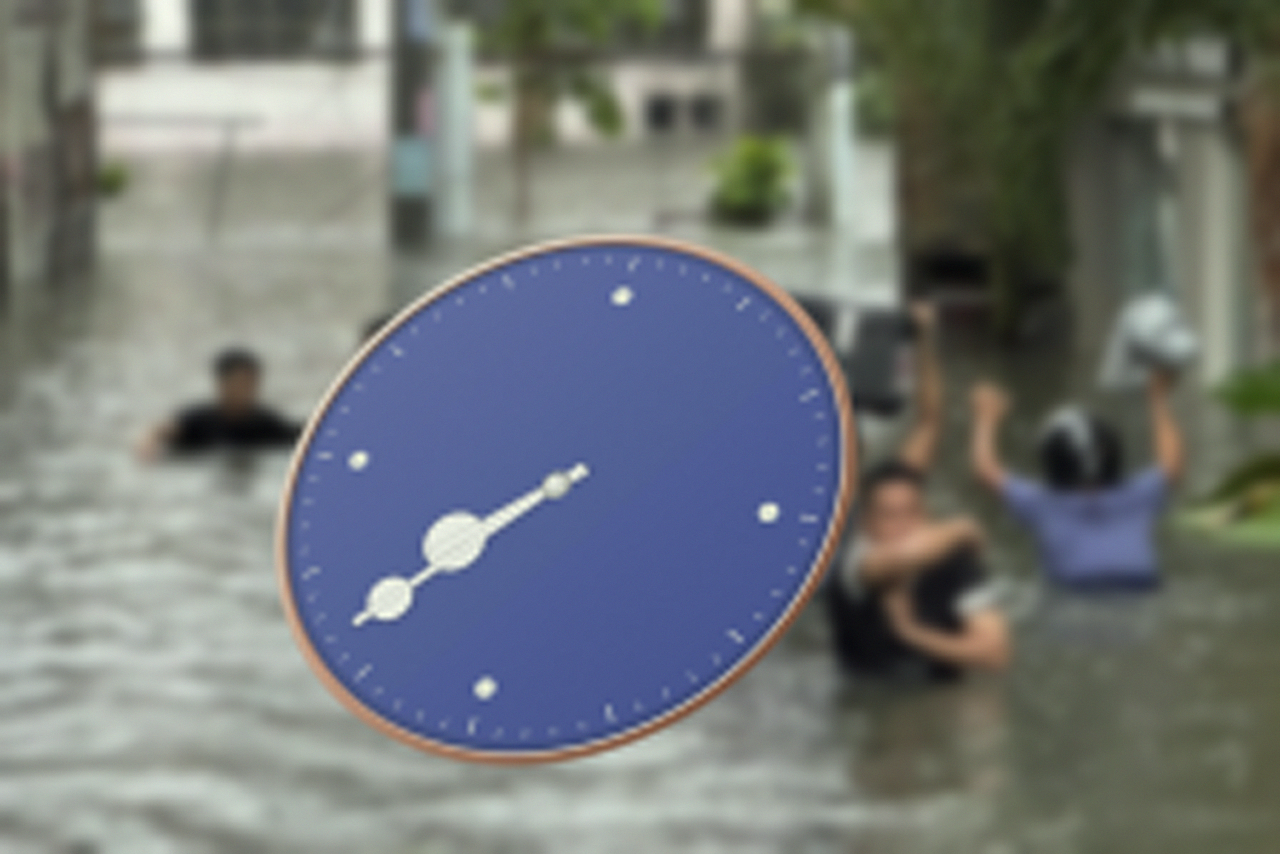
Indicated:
h=7 m=37
